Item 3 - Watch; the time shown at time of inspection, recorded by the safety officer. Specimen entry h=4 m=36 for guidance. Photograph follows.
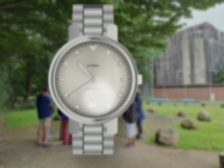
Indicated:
h=10 m=39
